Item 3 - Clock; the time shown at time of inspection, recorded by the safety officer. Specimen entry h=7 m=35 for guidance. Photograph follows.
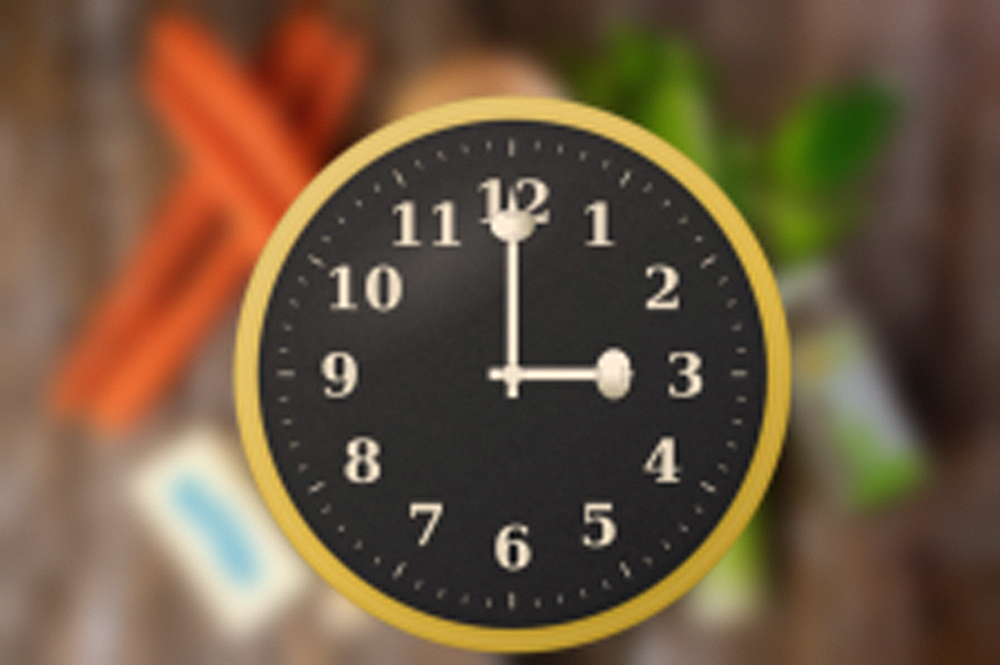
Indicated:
h=3 m=0
